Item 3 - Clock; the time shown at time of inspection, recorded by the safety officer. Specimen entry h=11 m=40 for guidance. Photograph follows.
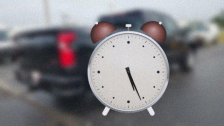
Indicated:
h=5 m=26
